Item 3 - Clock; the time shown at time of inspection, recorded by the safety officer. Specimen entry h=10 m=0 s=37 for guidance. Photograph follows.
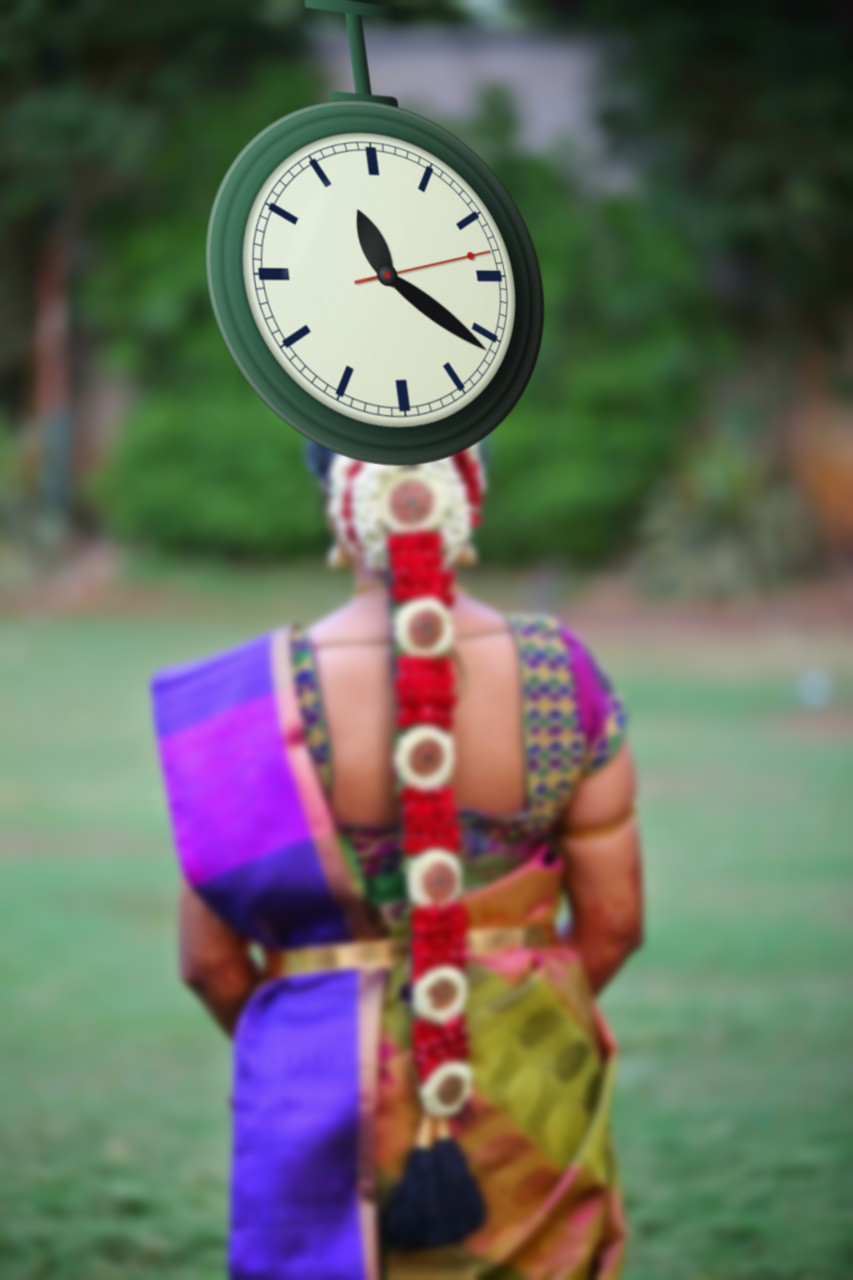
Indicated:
h=11 m=21 s=13
